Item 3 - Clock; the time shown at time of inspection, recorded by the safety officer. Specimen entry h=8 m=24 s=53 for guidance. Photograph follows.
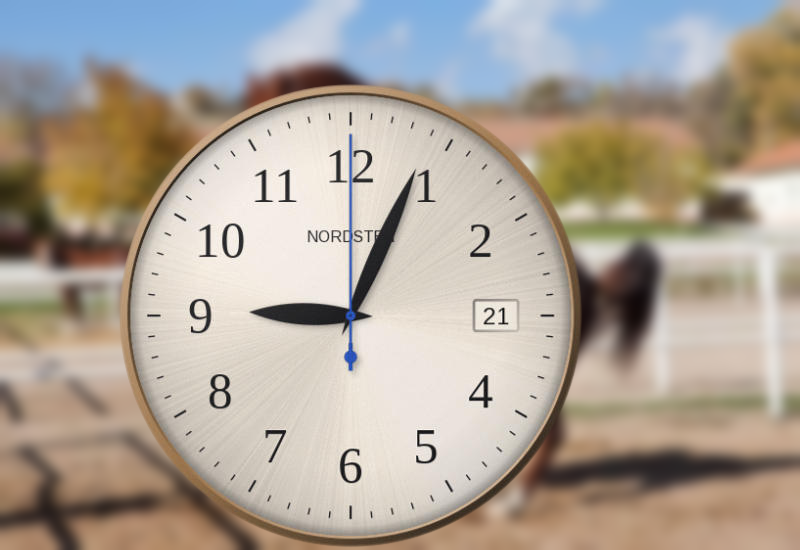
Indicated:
h=9 m=4 s=0
